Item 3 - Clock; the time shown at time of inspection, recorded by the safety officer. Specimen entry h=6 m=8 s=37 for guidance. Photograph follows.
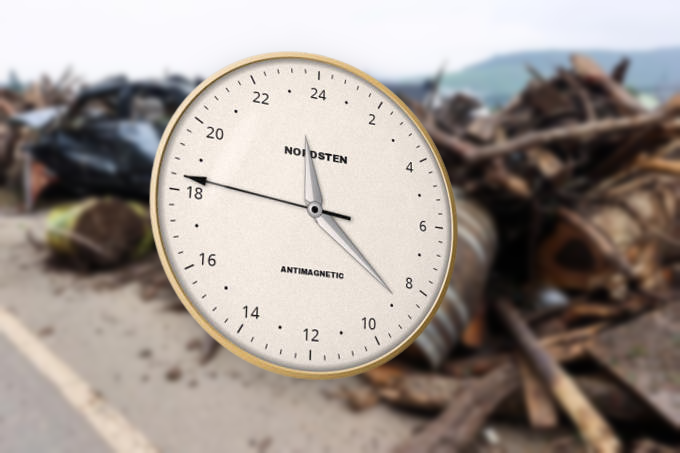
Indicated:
h=23 m=21 s=46
